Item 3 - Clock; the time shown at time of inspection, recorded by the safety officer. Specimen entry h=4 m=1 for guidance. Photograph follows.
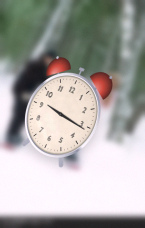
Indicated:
h=9 m=16
